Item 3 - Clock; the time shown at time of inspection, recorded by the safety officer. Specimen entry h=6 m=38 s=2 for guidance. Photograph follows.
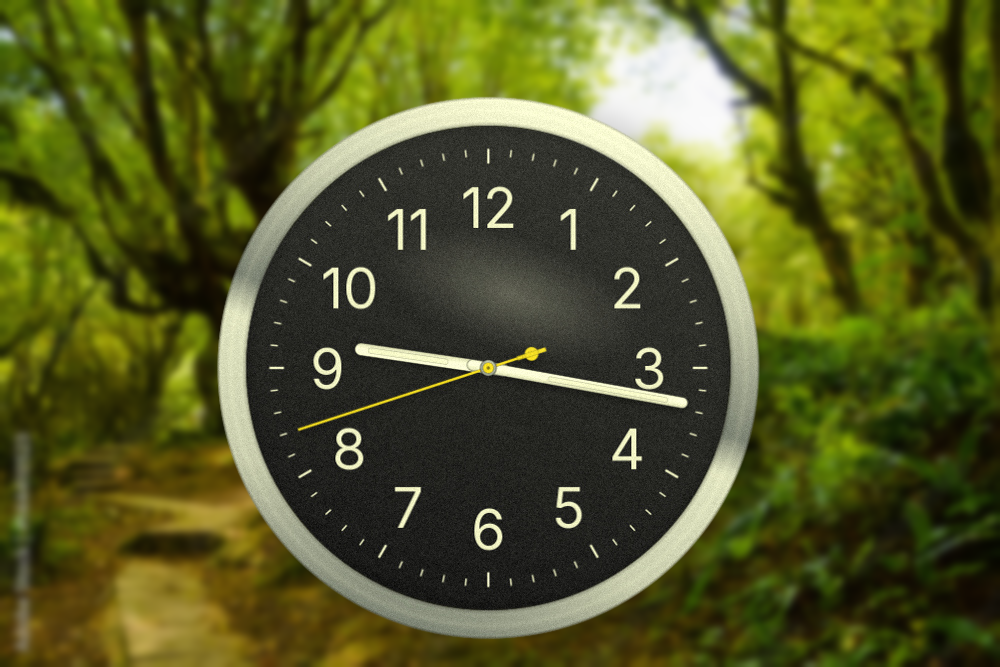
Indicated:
h=9 m=16 s=42
